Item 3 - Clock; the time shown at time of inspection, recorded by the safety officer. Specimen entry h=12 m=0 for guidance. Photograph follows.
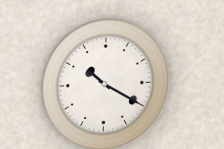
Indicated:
h=10 m=20
